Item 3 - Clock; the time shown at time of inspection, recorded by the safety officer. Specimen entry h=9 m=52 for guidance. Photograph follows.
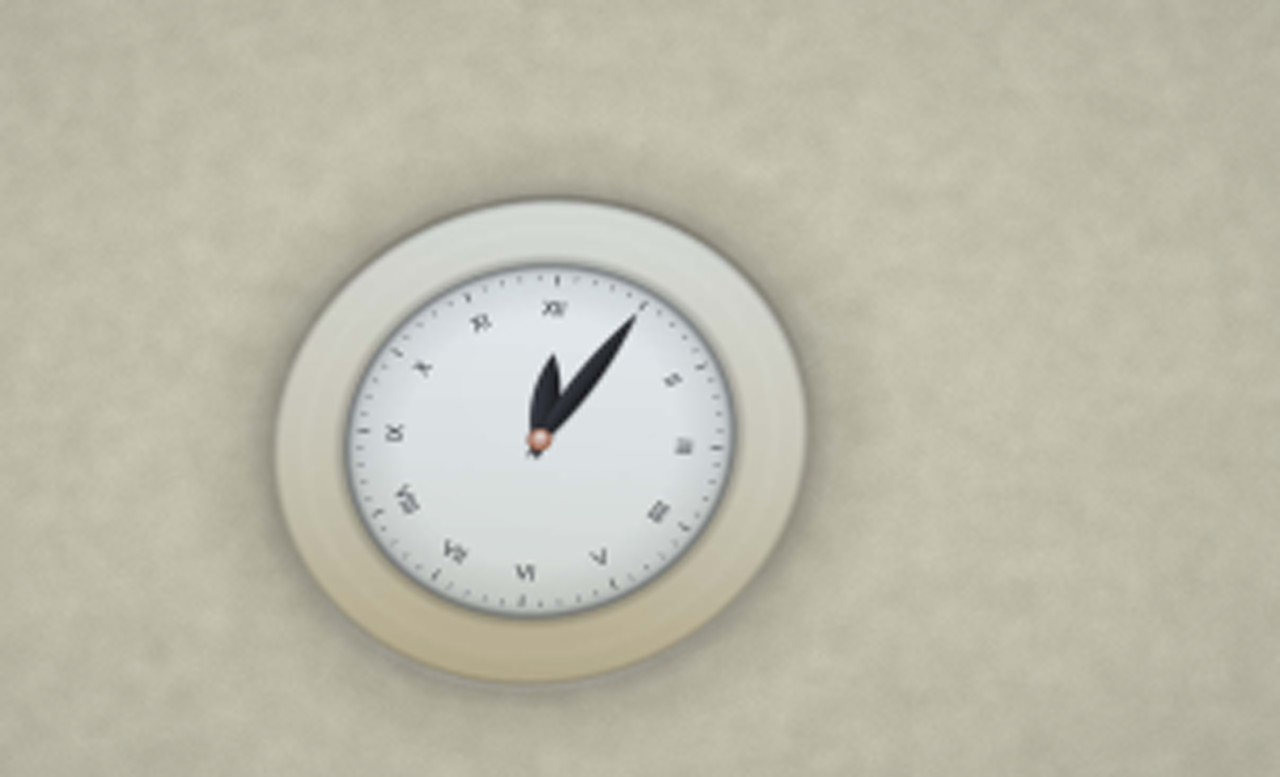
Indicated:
h=12 m=5
